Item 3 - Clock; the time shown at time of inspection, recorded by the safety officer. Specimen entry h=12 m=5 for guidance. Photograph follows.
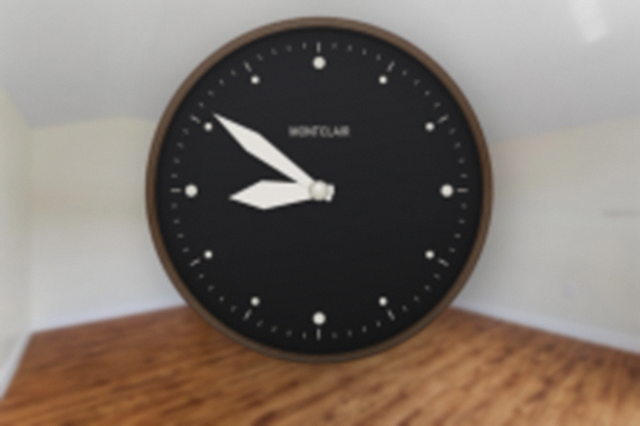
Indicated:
h=8 m=51
